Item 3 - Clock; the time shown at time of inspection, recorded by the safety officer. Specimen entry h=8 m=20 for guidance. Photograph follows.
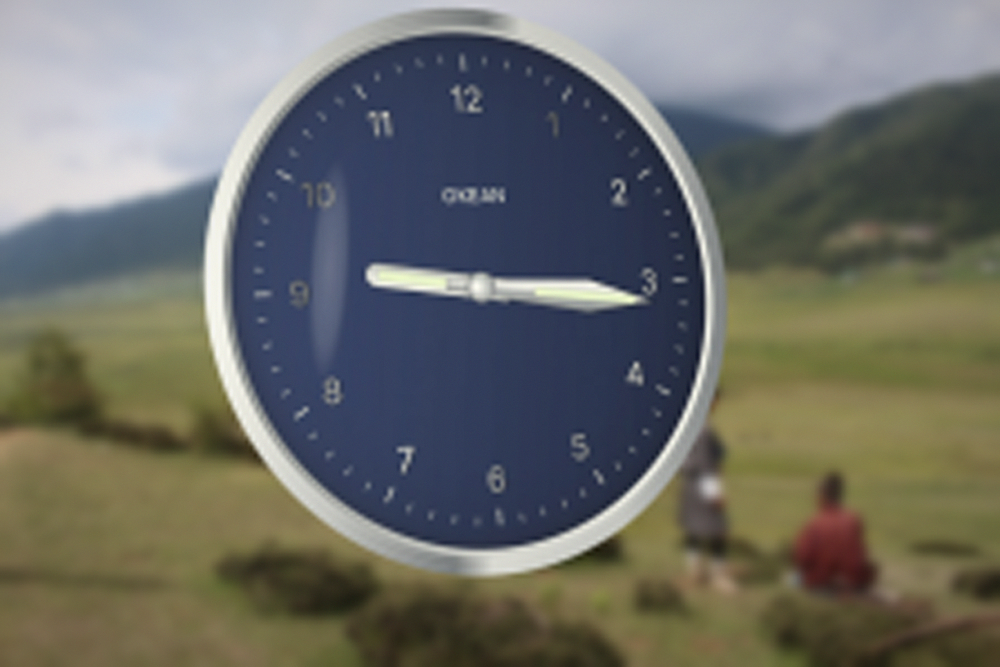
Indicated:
h=9 m=16
